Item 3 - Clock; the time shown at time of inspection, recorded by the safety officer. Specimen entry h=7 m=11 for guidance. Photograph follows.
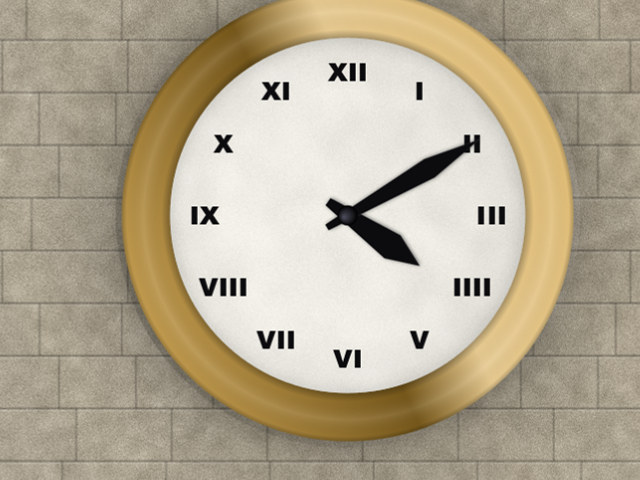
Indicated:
h=4 m=10
